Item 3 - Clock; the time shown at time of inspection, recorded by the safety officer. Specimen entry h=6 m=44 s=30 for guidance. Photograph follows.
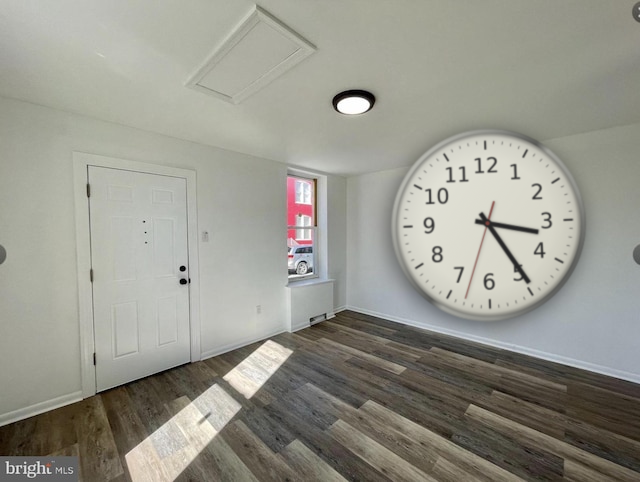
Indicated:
h=3 m=24 s=33
